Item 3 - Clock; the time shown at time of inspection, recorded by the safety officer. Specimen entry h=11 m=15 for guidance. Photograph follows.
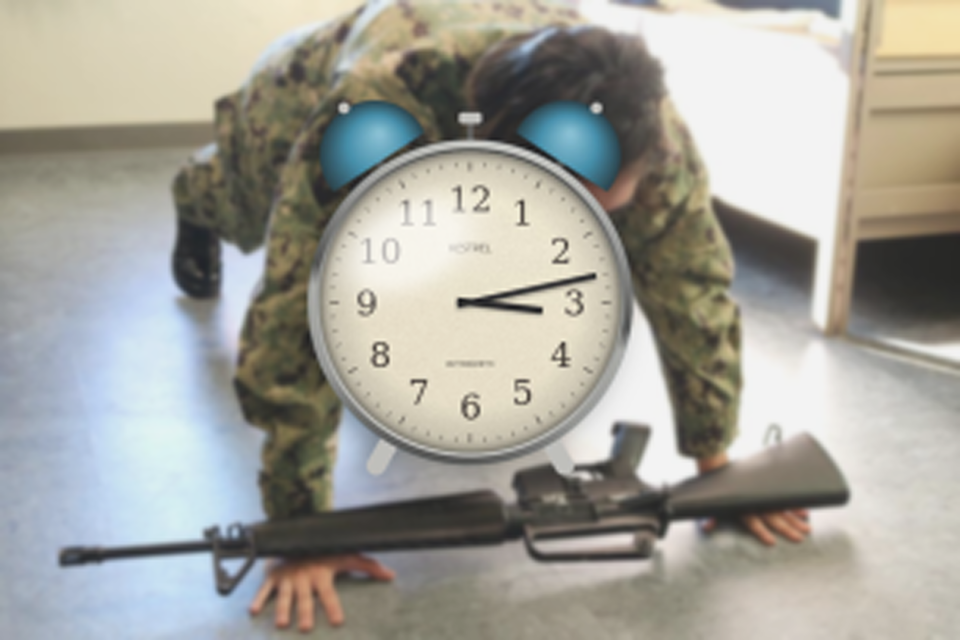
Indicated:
h=3 m=13
